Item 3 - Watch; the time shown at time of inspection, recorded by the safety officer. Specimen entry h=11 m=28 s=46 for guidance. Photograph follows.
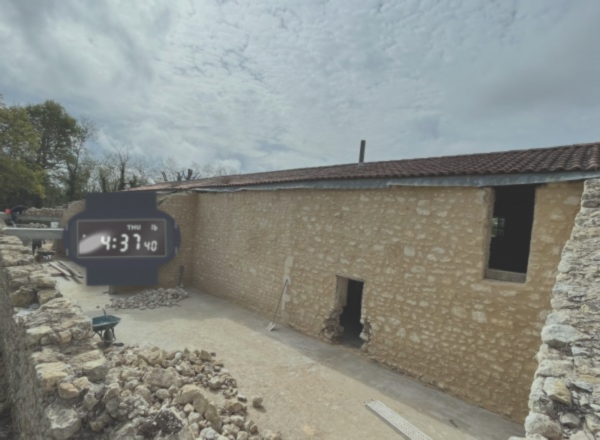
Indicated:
h=4 m=37 s=40
